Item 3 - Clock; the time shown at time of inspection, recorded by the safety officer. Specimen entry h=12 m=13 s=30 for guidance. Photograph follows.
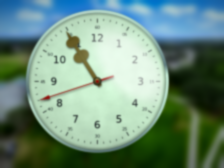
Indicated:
h=10 m=54 s=42
